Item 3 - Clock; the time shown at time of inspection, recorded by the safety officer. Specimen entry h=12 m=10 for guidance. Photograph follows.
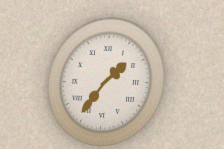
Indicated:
h=1 m=36
